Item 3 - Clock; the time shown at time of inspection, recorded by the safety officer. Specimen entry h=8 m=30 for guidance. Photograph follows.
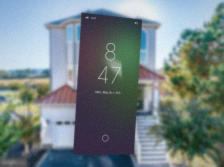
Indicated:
h=8 m=47
